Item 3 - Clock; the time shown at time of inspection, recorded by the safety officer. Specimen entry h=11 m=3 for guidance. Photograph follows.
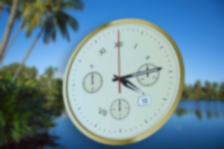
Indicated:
h=4 m=14
